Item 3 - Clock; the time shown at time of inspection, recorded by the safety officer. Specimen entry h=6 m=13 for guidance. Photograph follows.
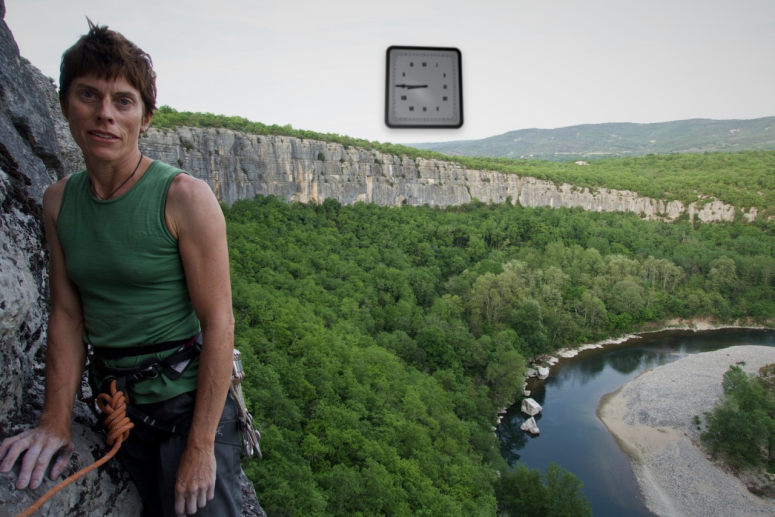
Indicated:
h=8 m=45
